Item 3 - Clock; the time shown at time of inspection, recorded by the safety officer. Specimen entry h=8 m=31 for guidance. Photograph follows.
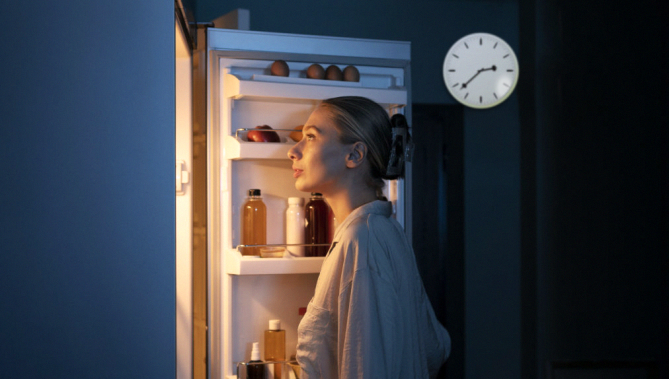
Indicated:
h=2 m=38
